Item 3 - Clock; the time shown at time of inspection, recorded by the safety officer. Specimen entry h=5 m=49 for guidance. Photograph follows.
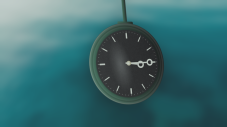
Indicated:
h=3 m=15
